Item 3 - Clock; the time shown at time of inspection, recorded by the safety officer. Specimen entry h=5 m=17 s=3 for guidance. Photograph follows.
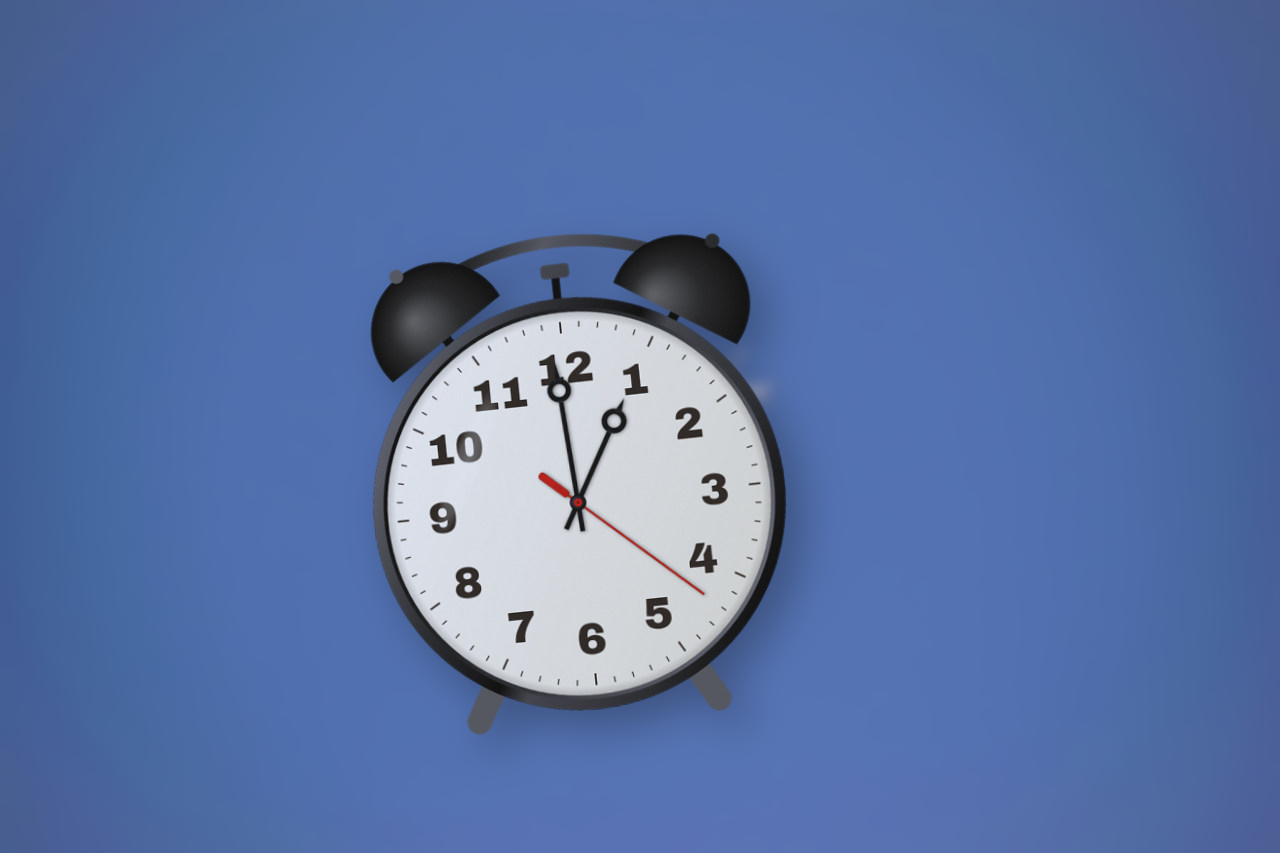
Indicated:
h=12 m=59 s=22
